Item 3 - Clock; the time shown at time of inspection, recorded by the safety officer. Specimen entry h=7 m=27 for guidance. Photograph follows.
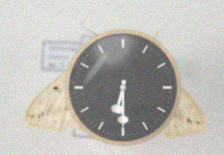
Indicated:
h=6 m=30
